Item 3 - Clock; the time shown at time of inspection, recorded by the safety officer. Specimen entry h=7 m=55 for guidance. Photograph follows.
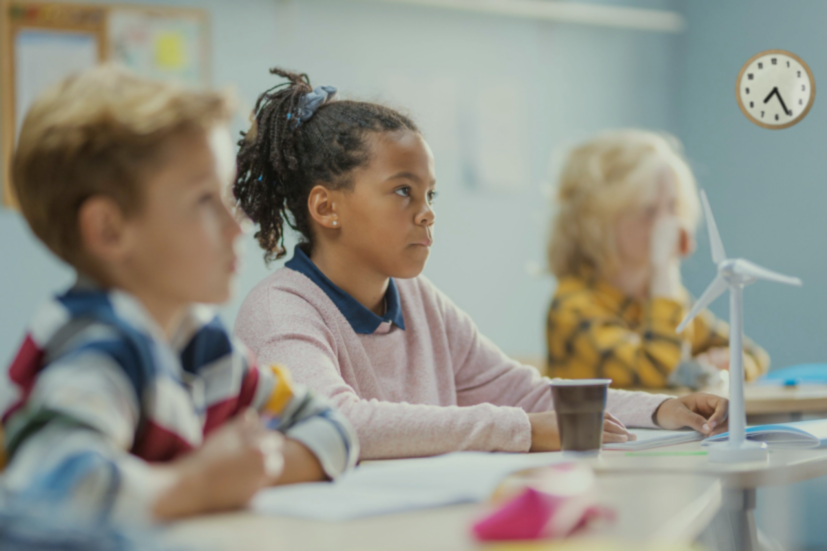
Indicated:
h=7 m=26
